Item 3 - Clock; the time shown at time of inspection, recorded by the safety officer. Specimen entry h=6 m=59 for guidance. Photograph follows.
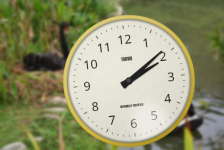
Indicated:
h=2 m=9
